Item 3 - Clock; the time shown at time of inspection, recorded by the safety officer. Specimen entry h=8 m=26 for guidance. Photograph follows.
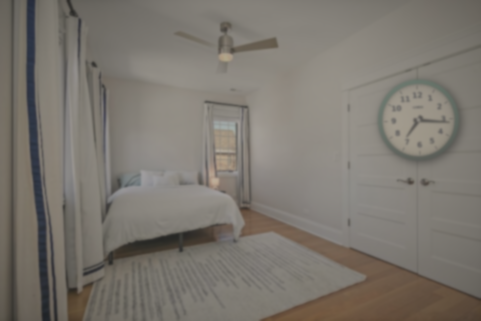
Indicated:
h=7 m=16
